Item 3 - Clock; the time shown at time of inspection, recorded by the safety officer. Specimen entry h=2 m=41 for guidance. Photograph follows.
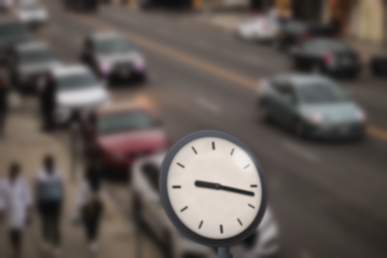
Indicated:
h=9 m=17
